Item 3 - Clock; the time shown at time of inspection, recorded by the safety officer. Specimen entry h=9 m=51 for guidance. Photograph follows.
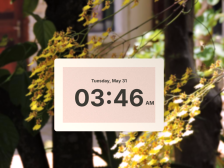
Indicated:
h=3 m=46
